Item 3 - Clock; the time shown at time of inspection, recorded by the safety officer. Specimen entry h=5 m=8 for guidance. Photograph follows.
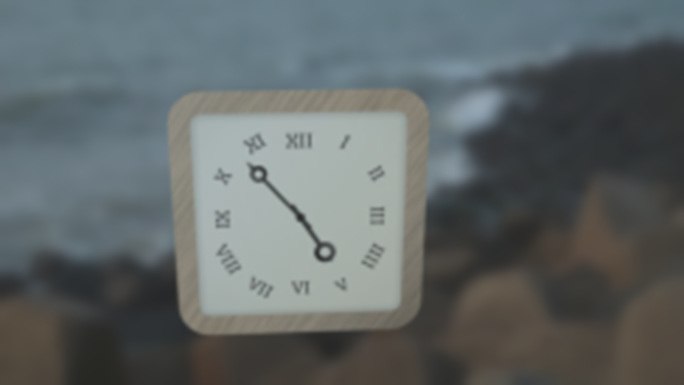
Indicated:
h=4 m=53
